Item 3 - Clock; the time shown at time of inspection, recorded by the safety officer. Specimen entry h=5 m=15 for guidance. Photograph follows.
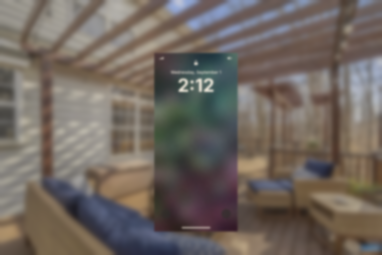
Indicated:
h=2 m=12
